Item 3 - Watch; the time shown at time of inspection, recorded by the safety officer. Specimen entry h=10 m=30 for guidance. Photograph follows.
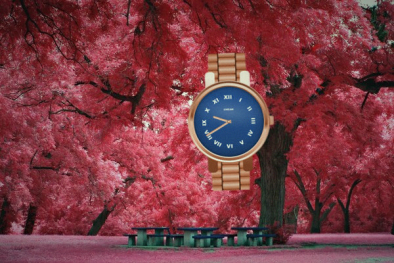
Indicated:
h=9 m=40
